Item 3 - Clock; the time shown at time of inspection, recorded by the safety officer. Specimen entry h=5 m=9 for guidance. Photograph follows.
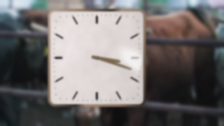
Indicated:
h=3 m=18
